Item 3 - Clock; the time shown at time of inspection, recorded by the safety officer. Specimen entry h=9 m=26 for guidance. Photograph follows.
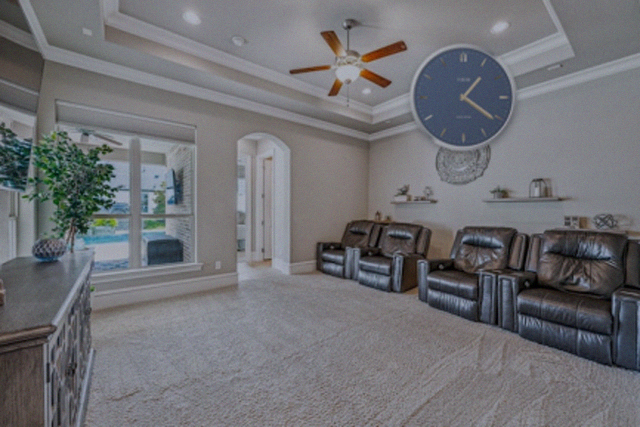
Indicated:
h=1 m=21
